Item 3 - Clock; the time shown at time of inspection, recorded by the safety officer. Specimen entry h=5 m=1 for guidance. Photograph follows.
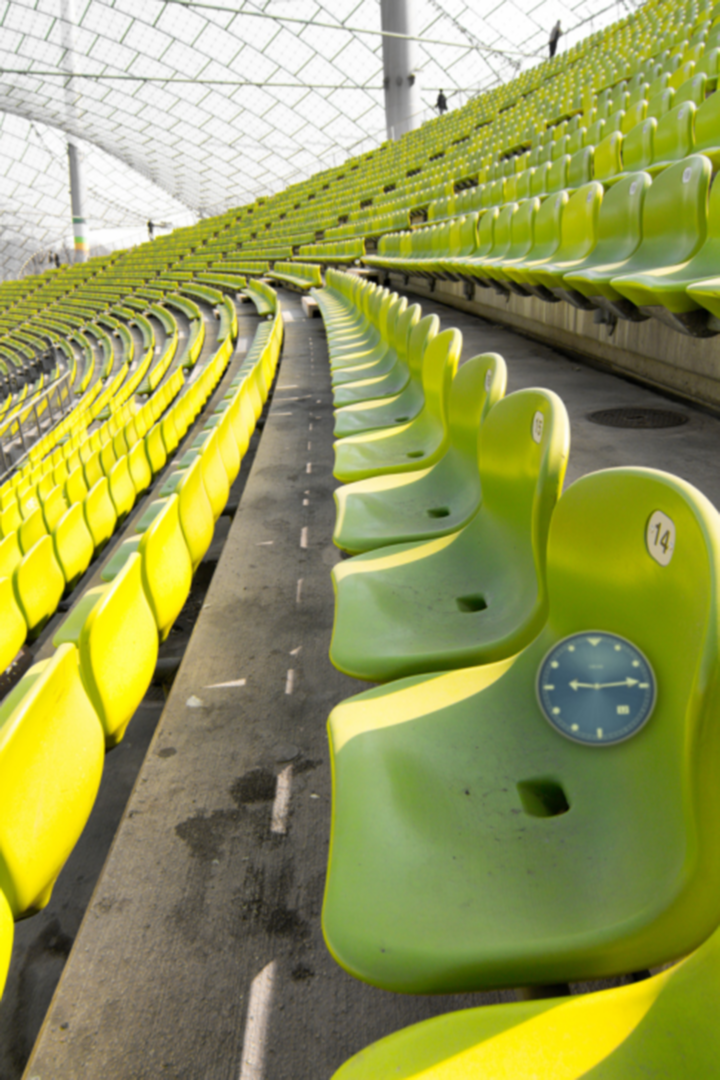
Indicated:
h=9 m=14
